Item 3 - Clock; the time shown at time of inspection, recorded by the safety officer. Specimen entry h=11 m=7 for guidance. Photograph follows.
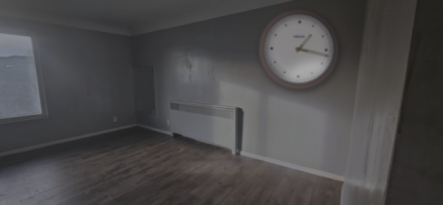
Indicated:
h=1 m=17
